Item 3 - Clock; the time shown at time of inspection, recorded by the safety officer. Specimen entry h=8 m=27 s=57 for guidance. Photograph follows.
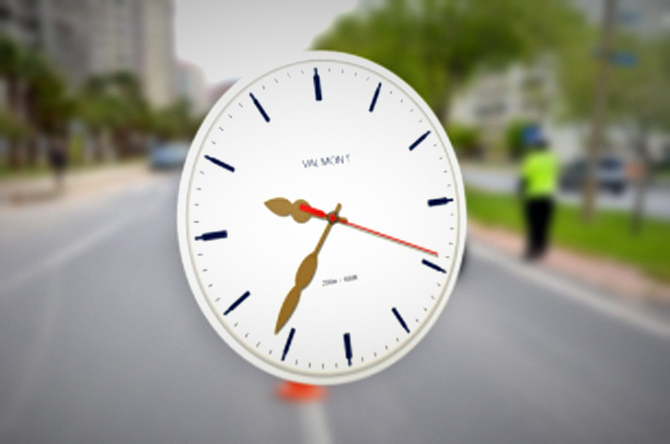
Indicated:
h=9 m=36 s=19
